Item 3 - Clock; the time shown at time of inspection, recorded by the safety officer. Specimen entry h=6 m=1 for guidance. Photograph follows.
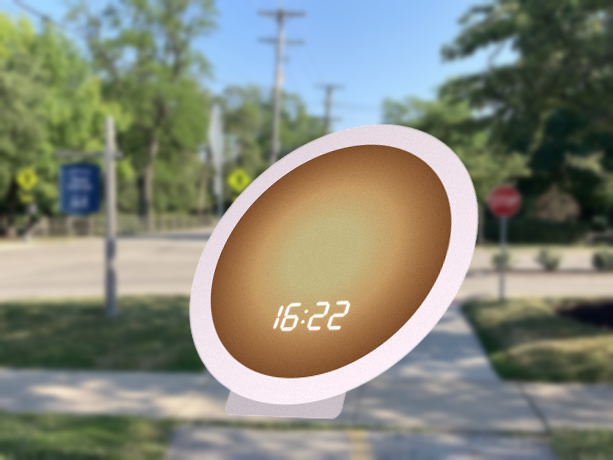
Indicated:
h=16 m=22
